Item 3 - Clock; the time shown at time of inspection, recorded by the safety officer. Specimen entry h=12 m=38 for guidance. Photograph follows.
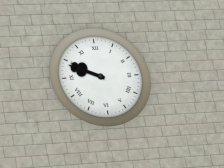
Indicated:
h=9 m=49
